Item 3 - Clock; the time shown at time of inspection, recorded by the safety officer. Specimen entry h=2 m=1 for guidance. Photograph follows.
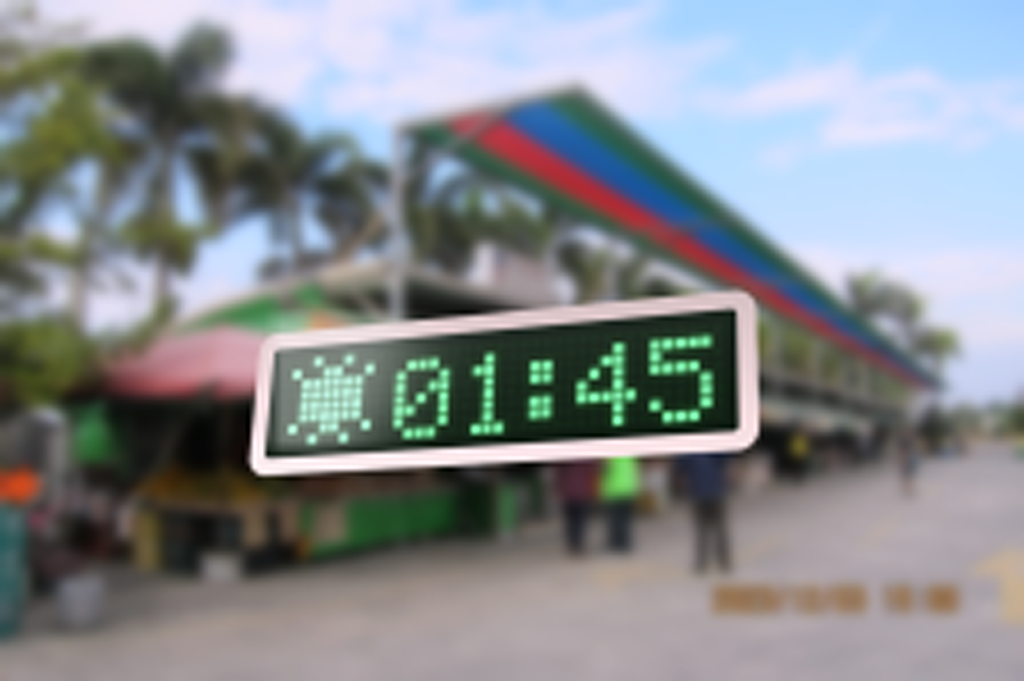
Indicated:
h=1 m=45
